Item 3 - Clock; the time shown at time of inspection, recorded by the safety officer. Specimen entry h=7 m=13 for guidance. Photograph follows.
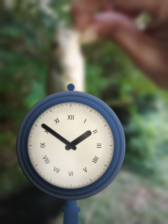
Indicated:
h=1 m=51
